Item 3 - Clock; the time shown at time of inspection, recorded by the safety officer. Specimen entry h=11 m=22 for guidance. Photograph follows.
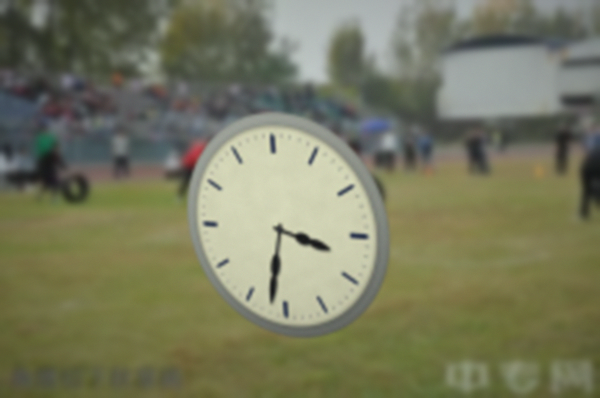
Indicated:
h=3 m=32
